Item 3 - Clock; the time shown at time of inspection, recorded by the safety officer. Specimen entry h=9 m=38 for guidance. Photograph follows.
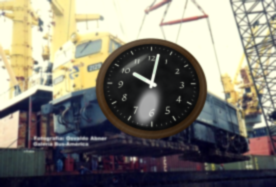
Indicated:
h=10 m=2
